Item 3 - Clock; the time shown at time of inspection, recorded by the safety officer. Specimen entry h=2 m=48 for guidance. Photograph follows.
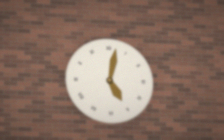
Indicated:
h=5 m=2
